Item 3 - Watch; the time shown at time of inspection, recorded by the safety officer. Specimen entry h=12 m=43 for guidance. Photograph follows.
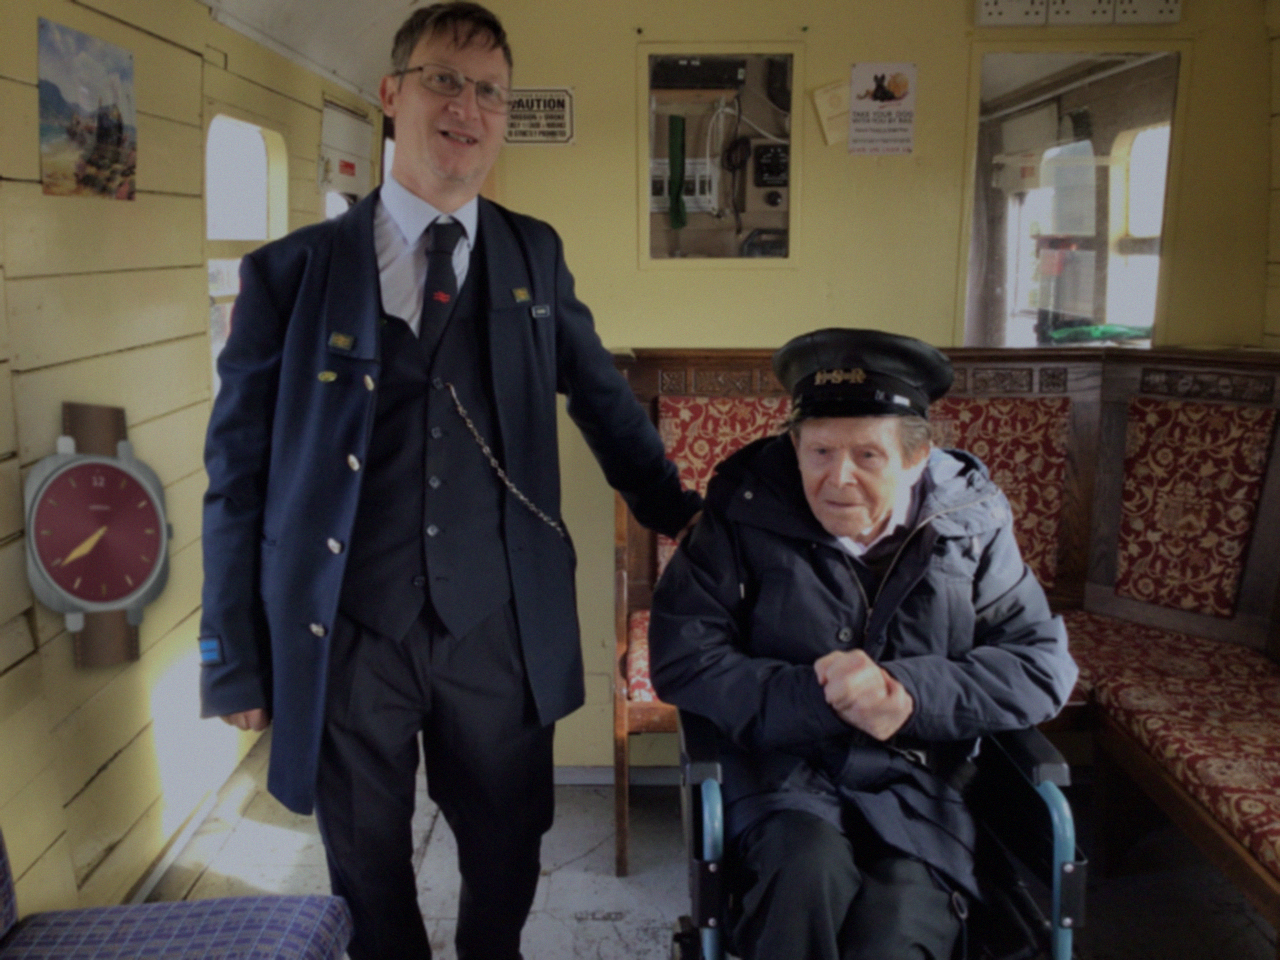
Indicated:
h=7 m=39
